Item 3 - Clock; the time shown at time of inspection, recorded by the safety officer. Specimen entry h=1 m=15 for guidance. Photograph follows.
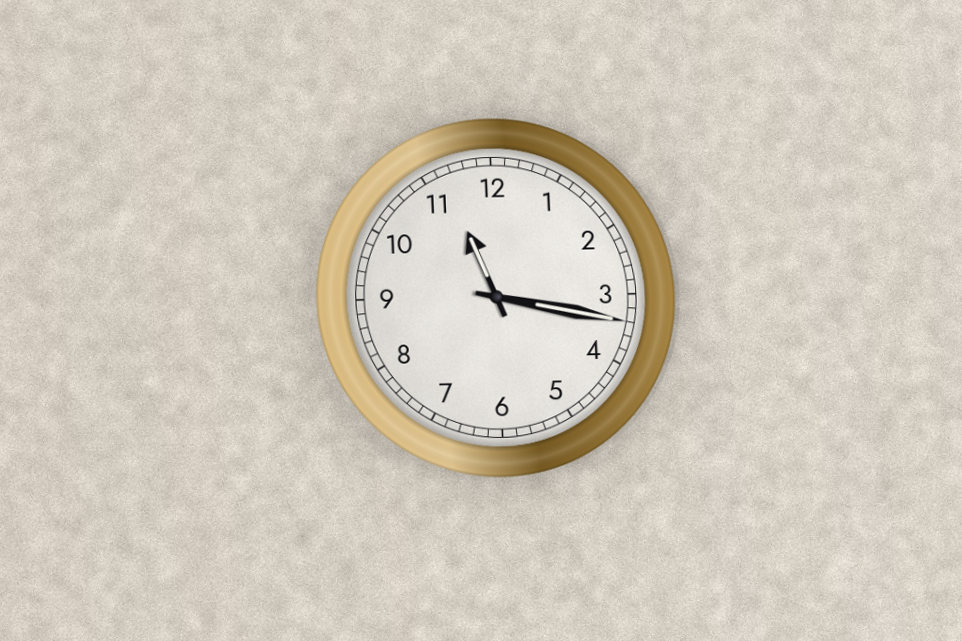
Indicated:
h=11 m=17
